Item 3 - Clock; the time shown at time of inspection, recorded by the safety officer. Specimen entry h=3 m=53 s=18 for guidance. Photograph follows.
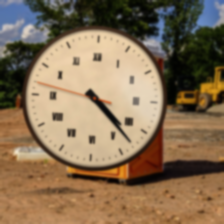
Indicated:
h=4 m=22 s=47
